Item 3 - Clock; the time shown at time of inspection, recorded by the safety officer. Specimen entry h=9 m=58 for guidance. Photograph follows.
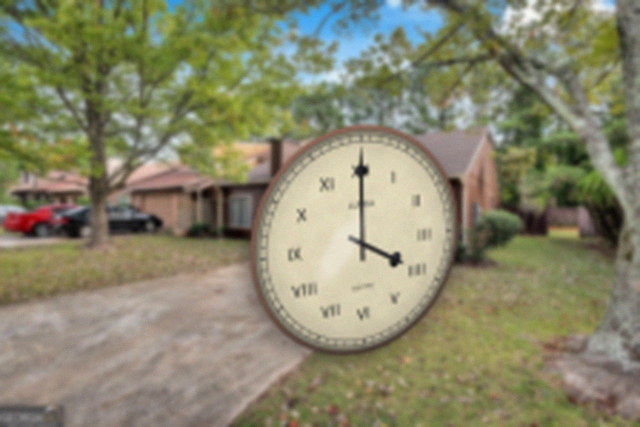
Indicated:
h=4 m=0
